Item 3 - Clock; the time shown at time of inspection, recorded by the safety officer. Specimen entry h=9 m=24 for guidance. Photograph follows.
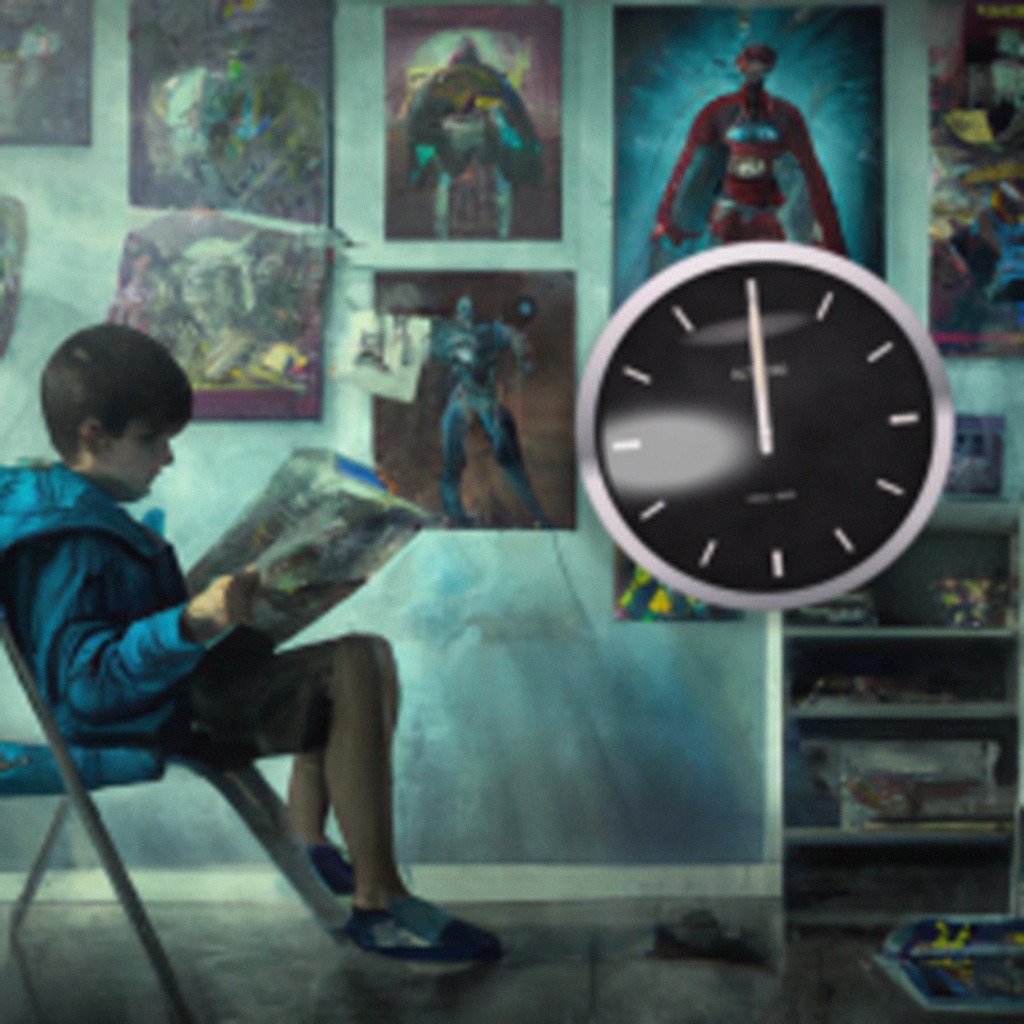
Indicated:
h=12 m=0
